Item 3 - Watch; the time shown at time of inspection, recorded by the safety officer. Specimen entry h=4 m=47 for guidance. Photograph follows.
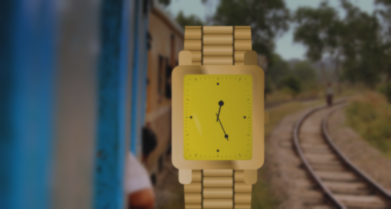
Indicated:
h=12 m=26
